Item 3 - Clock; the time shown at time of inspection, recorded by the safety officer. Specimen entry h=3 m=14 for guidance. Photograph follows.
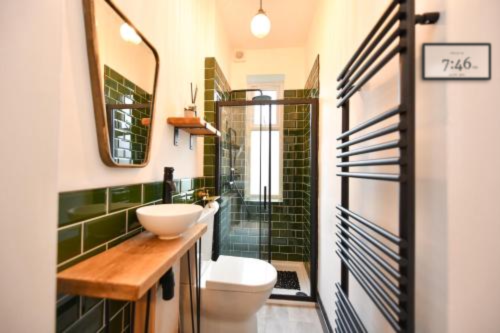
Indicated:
h=7 m=46
